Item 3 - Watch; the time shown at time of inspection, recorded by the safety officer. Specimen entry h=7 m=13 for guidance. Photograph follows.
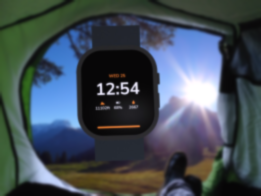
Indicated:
h=12 m=54
